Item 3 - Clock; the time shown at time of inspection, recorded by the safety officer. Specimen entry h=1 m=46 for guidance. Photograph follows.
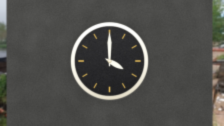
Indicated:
h=4 m=0
